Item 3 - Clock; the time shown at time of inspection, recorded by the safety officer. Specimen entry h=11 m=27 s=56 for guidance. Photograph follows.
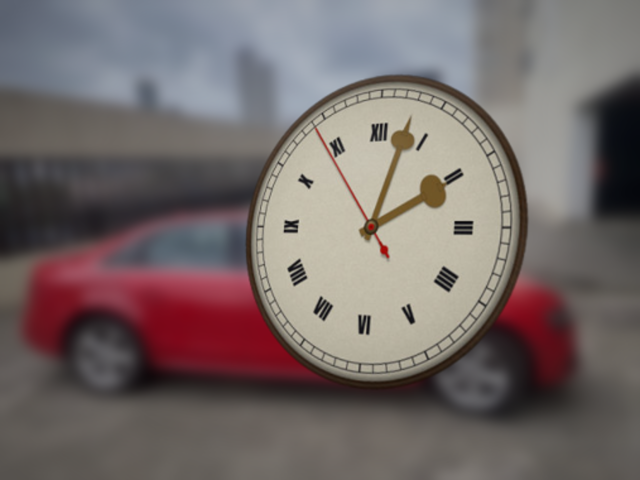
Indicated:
h=2 m=2 s=54
